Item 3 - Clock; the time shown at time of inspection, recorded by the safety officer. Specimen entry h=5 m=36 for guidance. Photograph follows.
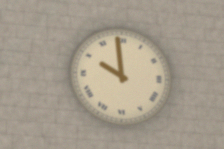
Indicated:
h=9 m=59
